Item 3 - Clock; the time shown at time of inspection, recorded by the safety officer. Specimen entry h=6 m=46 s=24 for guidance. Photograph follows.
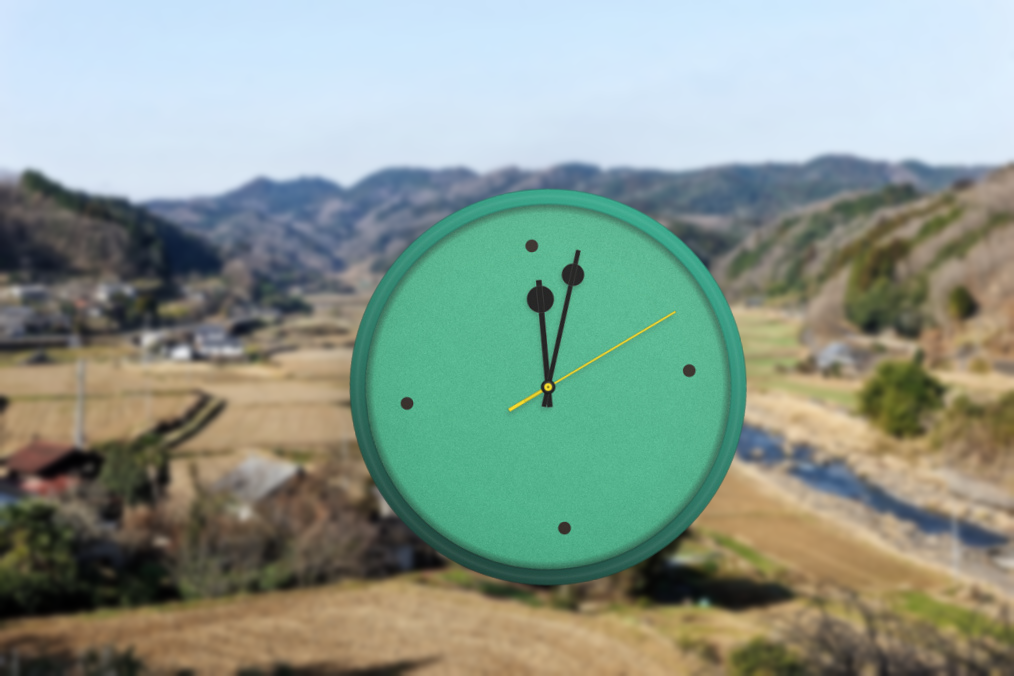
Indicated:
h=12 m=3 s=11
